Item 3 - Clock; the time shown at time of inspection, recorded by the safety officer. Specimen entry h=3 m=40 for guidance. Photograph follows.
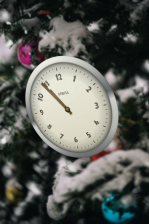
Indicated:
h=10 m=54
